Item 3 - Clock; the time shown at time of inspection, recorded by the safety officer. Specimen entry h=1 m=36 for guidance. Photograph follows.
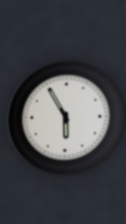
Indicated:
h=5 m=55
